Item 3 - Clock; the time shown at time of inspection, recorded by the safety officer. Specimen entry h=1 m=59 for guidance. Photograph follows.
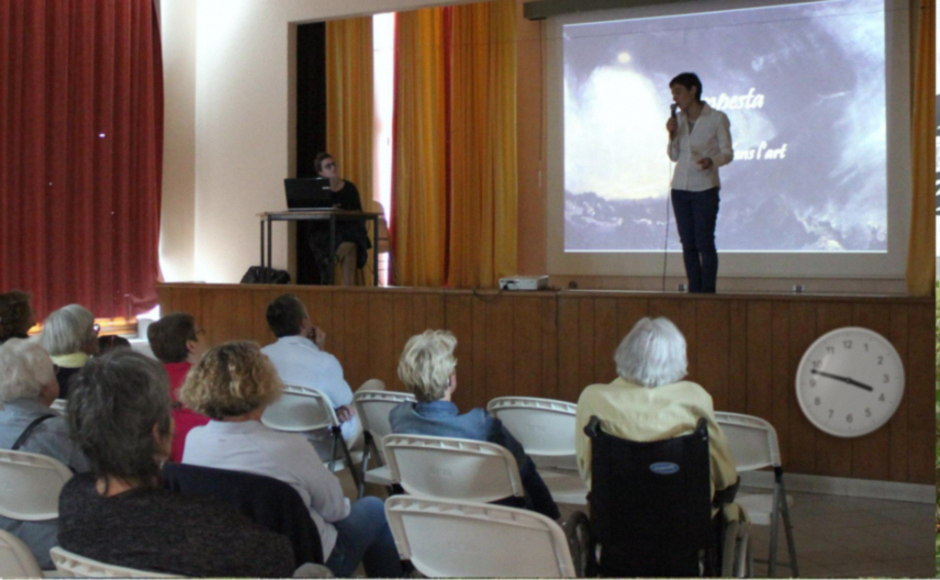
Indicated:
h=3 m=48
